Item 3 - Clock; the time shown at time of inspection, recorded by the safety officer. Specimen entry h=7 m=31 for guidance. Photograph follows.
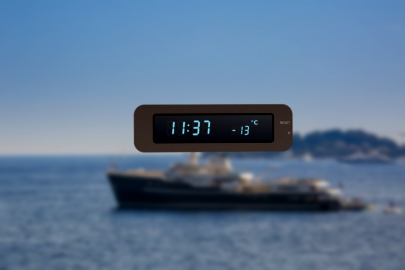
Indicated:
h=11 m=37
